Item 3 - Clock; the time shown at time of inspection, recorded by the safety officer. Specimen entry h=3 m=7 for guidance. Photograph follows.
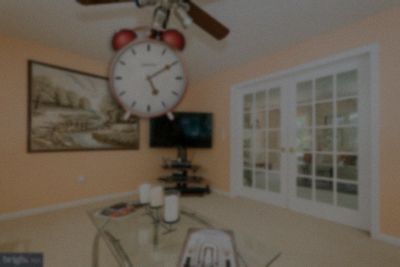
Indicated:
h=5 m=10
